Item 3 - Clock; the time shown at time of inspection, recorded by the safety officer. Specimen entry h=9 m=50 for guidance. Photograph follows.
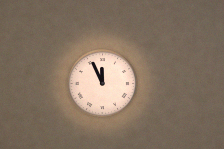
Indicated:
h=11 m=56
